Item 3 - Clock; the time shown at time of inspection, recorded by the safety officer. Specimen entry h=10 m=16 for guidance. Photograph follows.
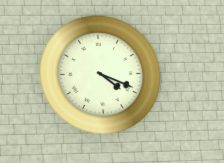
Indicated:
h=4 m=19
